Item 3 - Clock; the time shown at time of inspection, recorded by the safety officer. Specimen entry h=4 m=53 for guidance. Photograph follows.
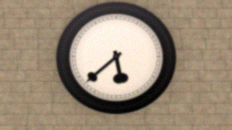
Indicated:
h=5 m=38
